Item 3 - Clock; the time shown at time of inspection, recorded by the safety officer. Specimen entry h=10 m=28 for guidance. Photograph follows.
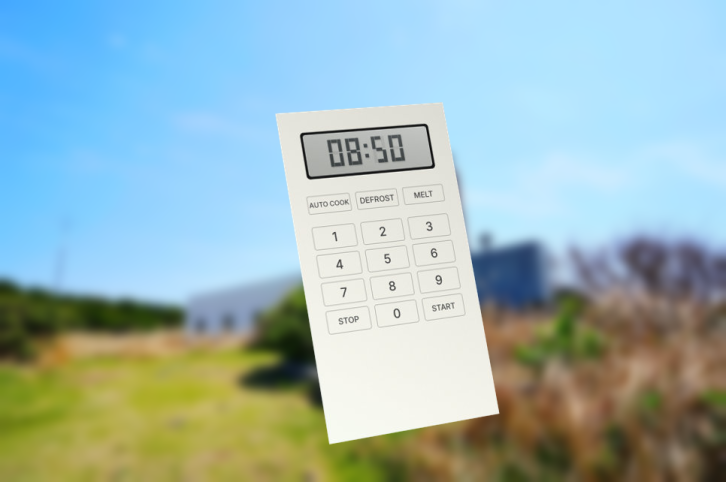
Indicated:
h=8 m=50
